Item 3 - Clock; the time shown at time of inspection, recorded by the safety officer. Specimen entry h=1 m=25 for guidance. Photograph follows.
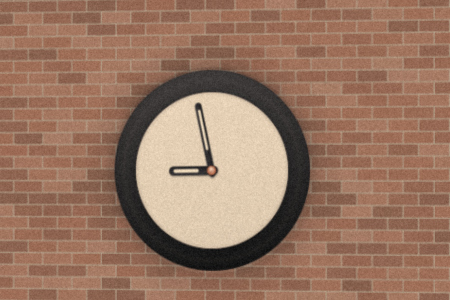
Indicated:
h=8 m=58
